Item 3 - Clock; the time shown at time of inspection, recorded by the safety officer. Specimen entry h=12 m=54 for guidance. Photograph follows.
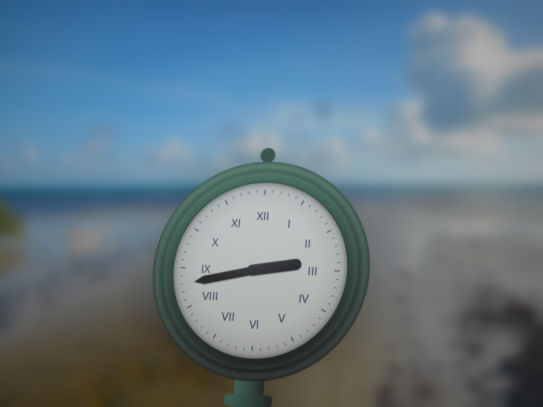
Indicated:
h=2 m=43
